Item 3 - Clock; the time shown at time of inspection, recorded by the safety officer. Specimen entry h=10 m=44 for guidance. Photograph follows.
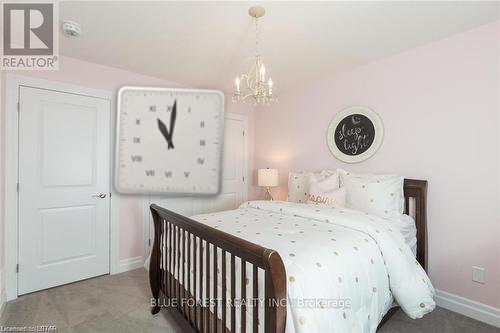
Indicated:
h=11 m=1
